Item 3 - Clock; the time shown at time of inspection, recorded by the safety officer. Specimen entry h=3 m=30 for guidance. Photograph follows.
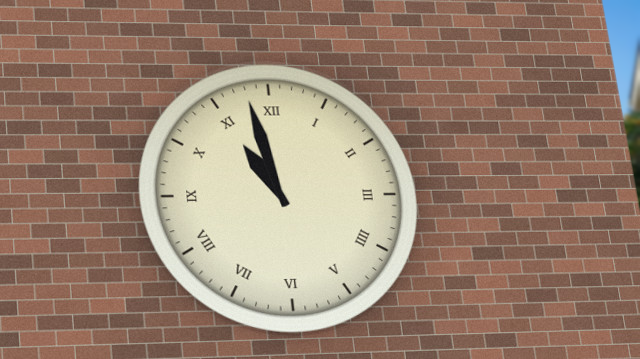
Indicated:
h=10 m=58
